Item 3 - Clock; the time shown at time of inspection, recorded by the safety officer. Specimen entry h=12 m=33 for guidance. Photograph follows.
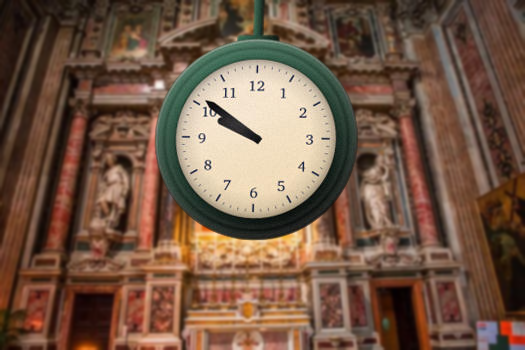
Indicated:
h=9 m=51
